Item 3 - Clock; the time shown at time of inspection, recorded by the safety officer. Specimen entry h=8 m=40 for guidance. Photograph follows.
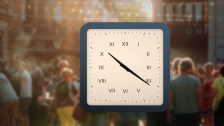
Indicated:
h=10 m=21
